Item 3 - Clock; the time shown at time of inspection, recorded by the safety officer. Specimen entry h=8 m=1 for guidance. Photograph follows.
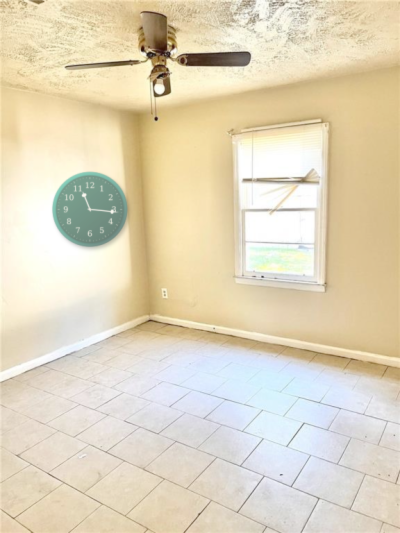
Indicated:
h=11 m=16
